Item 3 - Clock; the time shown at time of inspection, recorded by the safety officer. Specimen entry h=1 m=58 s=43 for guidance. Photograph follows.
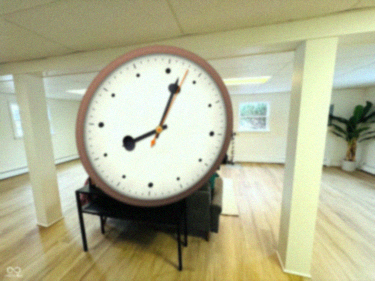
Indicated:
h=8 m=2 s=3
